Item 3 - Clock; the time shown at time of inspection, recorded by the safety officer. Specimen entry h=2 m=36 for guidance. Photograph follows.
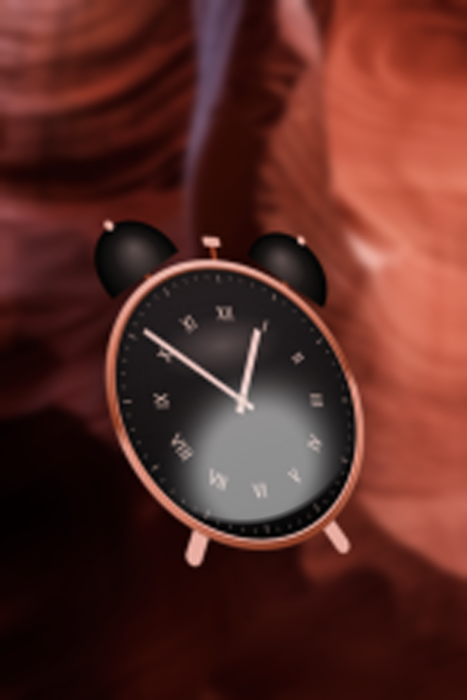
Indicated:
h=12 m=51
